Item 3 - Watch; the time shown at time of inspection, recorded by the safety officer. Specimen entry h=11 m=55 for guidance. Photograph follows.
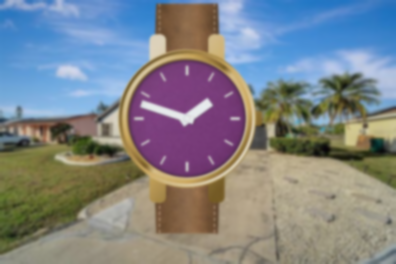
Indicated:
h=1 m=48
